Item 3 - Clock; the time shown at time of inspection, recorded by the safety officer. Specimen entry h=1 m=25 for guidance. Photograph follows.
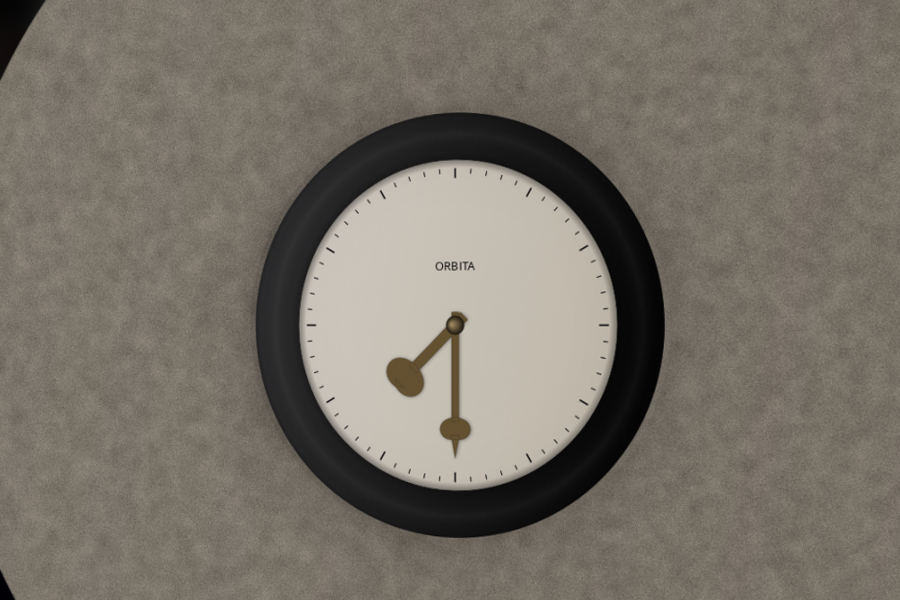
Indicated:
h=7 m=30
